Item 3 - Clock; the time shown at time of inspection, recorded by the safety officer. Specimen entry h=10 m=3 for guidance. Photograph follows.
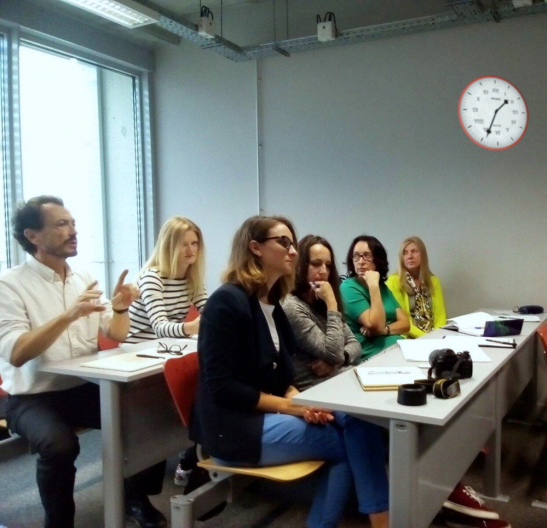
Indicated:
h=1 m=34
